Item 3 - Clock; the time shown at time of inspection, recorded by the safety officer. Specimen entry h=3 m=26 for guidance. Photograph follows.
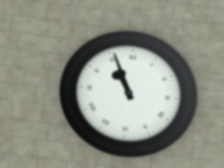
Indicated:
h=10 m=56
